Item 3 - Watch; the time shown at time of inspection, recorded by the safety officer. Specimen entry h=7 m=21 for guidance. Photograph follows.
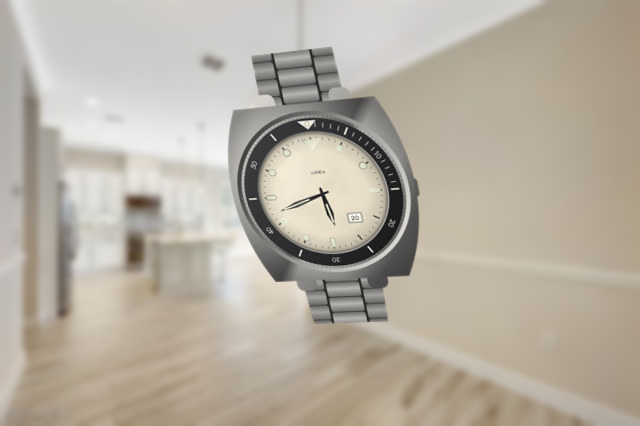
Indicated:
h=5 m=42
